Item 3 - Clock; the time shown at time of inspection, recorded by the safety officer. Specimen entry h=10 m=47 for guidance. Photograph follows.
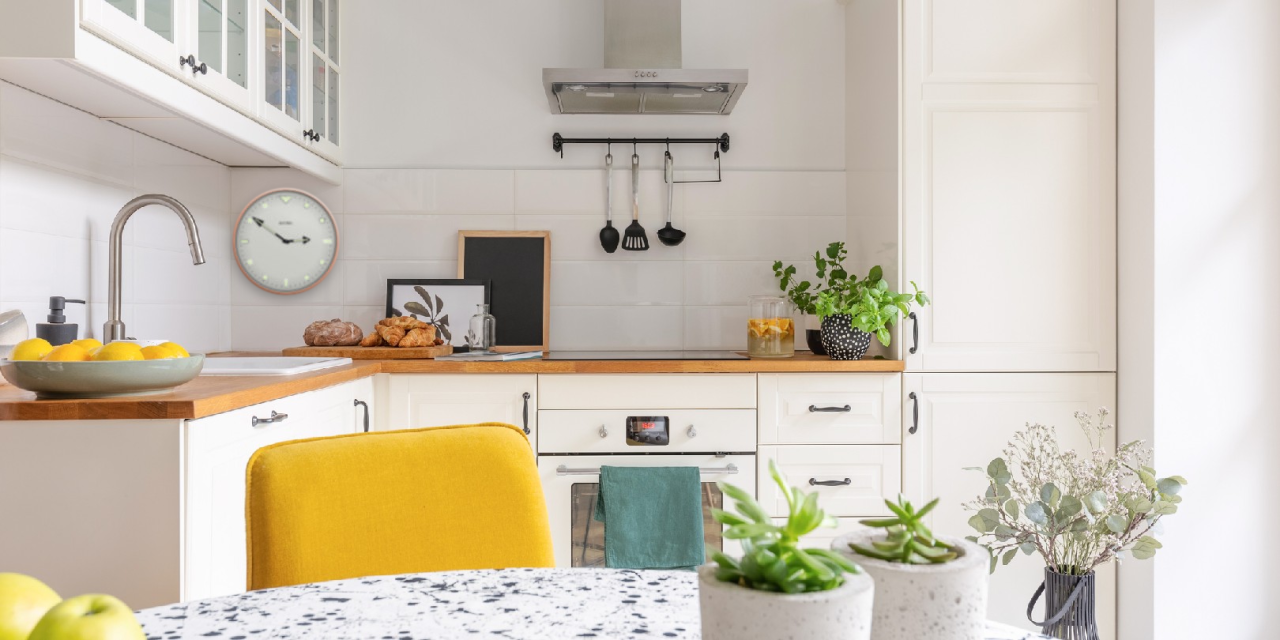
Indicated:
h=2 m=51
